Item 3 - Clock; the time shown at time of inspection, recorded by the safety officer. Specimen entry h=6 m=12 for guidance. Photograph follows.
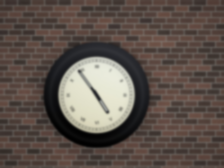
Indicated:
h=4 m=54
